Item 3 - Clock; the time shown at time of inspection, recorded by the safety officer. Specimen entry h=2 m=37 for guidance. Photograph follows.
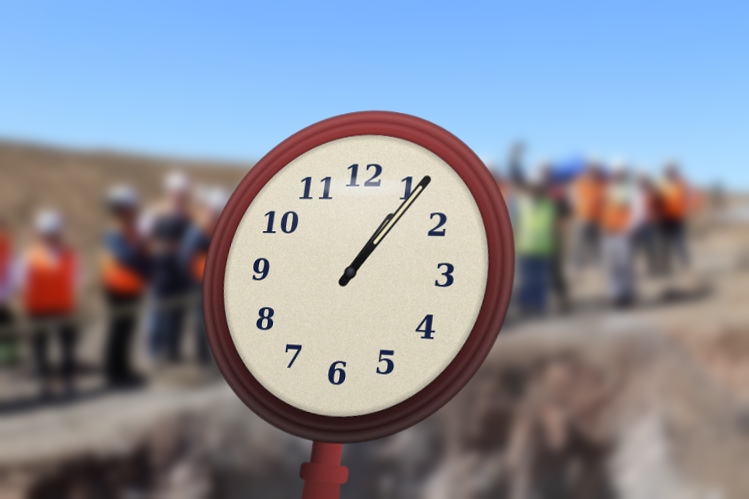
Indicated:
h=1 m=6
